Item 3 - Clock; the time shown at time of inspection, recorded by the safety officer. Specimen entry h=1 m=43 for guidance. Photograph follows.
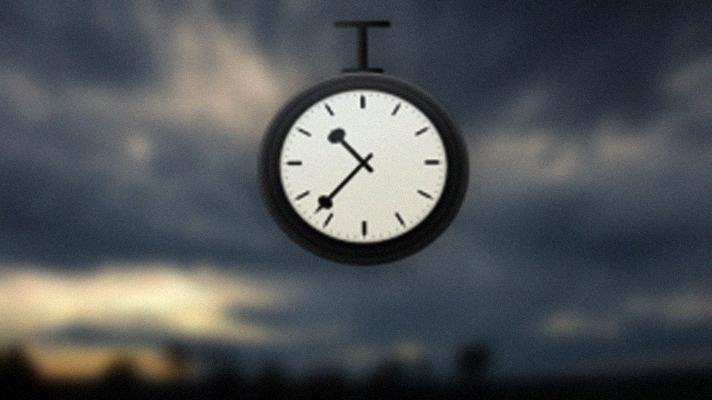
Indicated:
h=10 m=37
